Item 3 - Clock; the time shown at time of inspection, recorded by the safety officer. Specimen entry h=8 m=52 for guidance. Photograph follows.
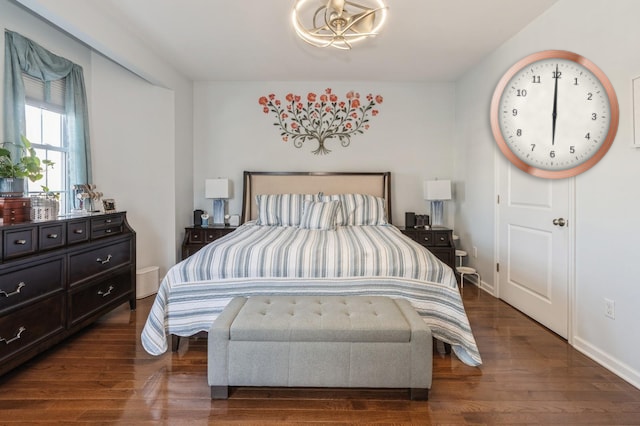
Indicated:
h=6 m=0
